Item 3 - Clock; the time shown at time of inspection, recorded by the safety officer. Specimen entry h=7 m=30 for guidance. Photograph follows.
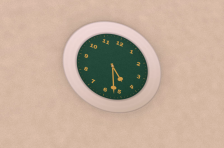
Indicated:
h=4 m=27
